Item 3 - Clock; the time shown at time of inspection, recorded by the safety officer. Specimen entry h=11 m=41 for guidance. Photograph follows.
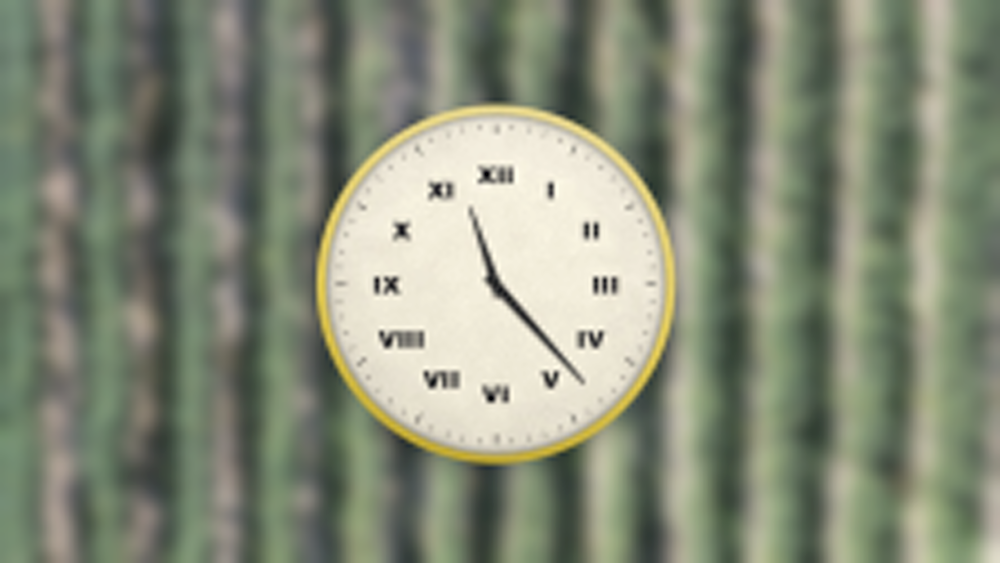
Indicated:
h=11 m=23
